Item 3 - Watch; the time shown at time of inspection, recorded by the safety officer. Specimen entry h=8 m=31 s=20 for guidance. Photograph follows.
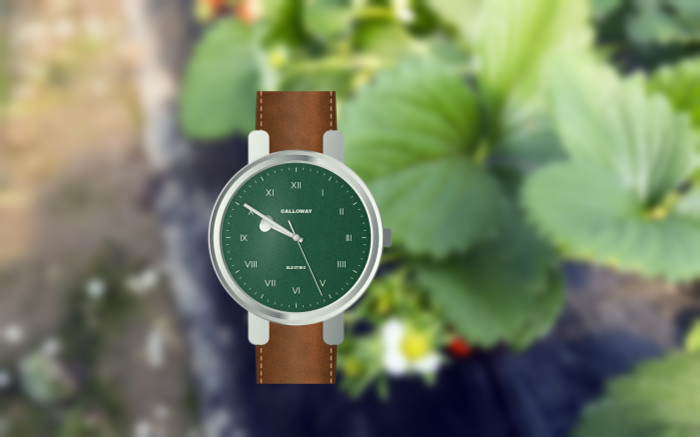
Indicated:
h=9 m=50 s=26
